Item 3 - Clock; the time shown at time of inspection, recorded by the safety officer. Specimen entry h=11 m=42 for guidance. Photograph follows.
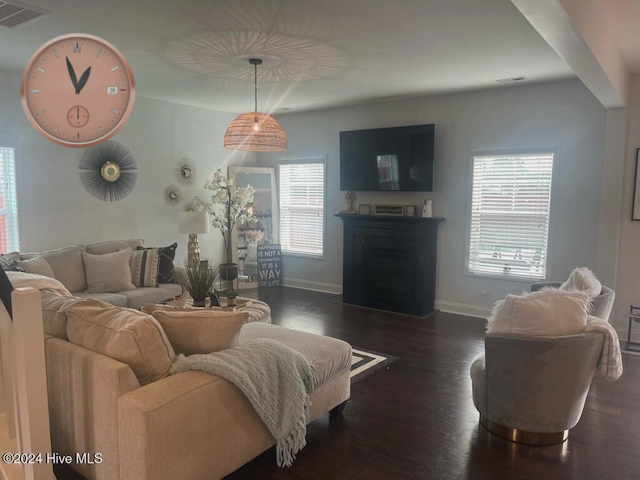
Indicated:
h=12 m=57
